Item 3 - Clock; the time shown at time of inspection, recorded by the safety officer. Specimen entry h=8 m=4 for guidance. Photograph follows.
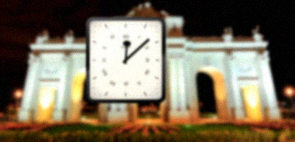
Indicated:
h=12 m=8
